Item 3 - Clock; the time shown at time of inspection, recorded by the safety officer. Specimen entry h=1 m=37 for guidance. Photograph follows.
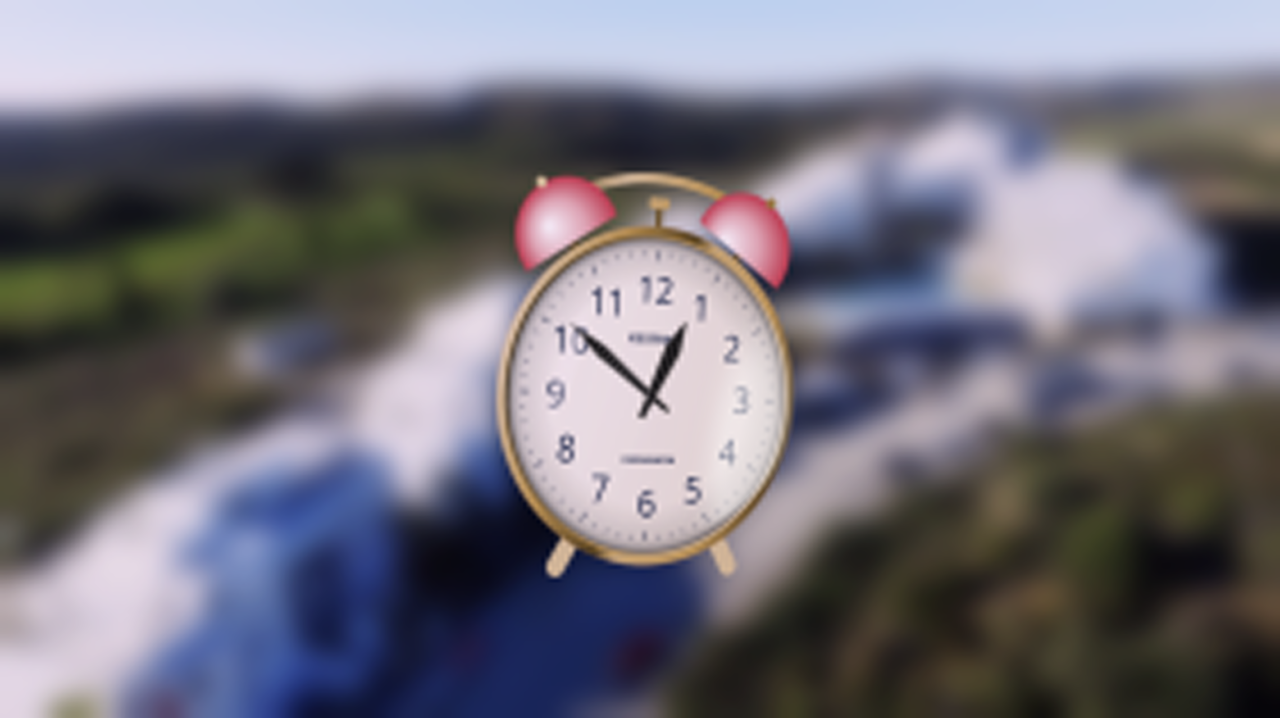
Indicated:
h=12 m=51
